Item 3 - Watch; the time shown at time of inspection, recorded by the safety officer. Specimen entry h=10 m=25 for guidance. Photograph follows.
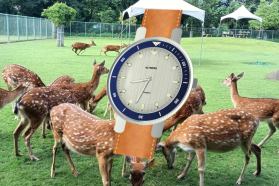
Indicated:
h=8 m=33
